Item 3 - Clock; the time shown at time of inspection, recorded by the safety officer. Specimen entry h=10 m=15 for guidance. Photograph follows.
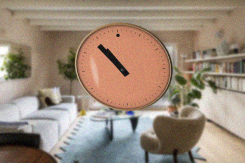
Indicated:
h=10 m=54
